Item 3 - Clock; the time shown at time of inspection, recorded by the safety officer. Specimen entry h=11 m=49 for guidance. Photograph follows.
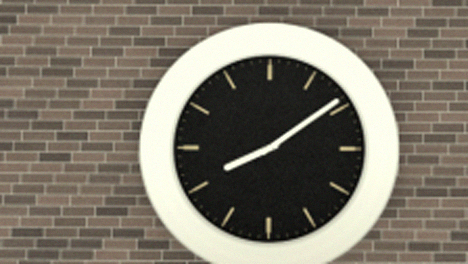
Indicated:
h=8 m=9
